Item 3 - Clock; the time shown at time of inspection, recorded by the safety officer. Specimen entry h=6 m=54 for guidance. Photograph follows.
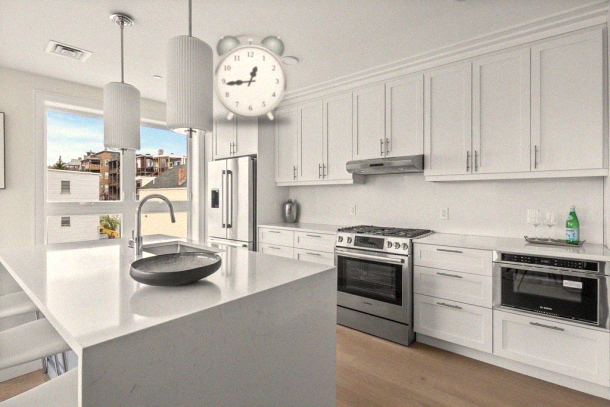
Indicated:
h=12 m=44
